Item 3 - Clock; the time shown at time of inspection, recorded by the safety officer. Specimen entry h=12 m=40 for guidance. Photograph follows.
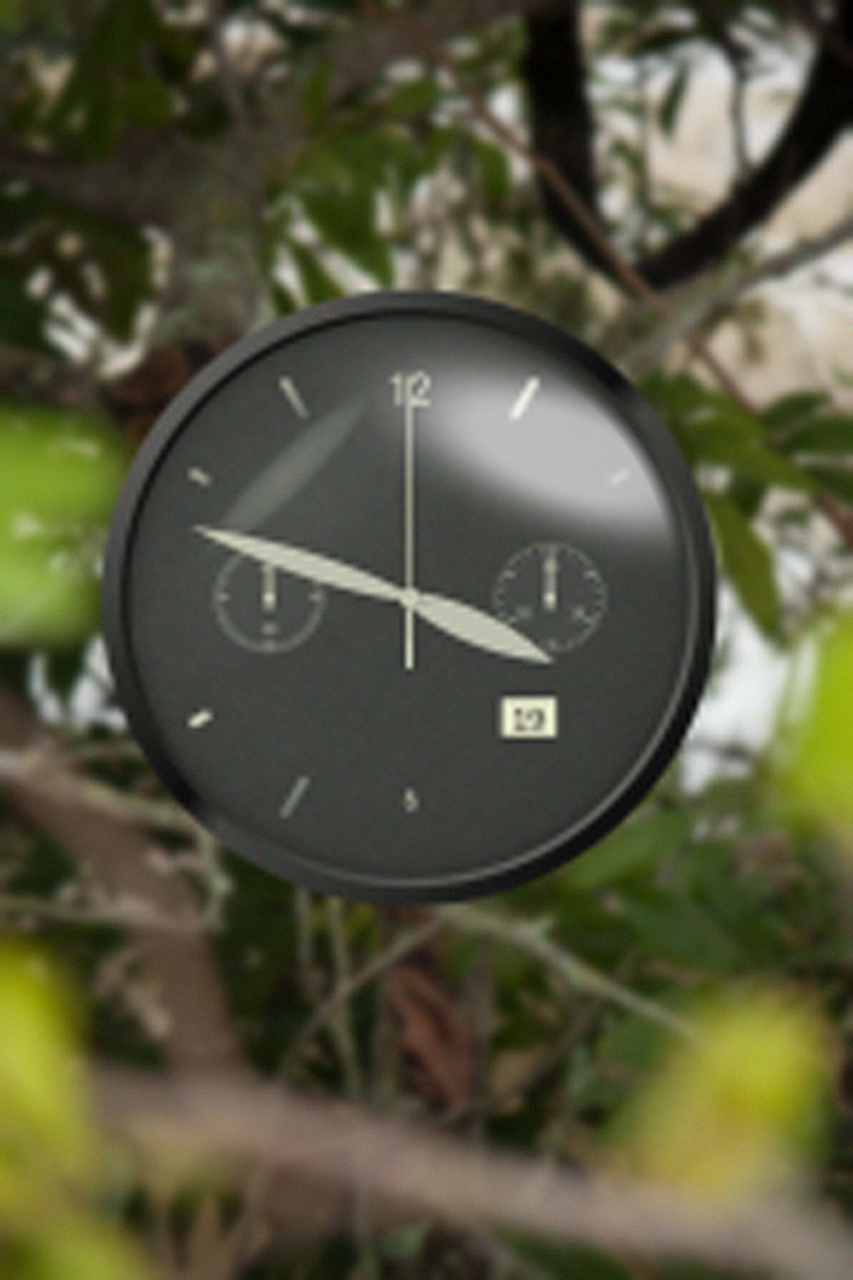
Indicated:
h=3 m=48
